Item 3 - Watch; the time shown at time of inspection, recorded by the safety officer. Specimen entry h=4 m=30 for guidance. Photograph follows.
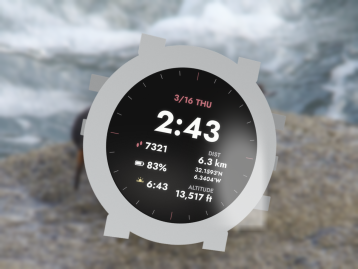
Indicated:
h=2 m=43
